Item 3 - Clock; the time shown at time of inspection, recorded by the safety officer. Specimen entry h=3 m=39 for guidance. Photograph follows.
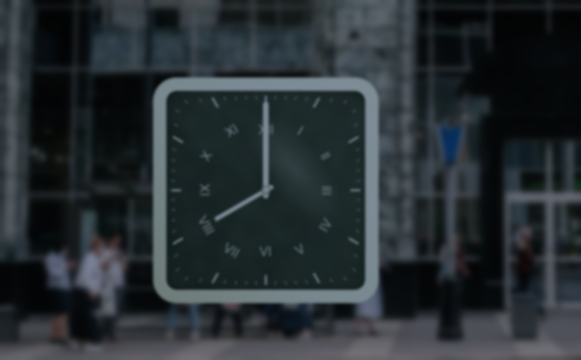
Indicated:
h=8 m=0
